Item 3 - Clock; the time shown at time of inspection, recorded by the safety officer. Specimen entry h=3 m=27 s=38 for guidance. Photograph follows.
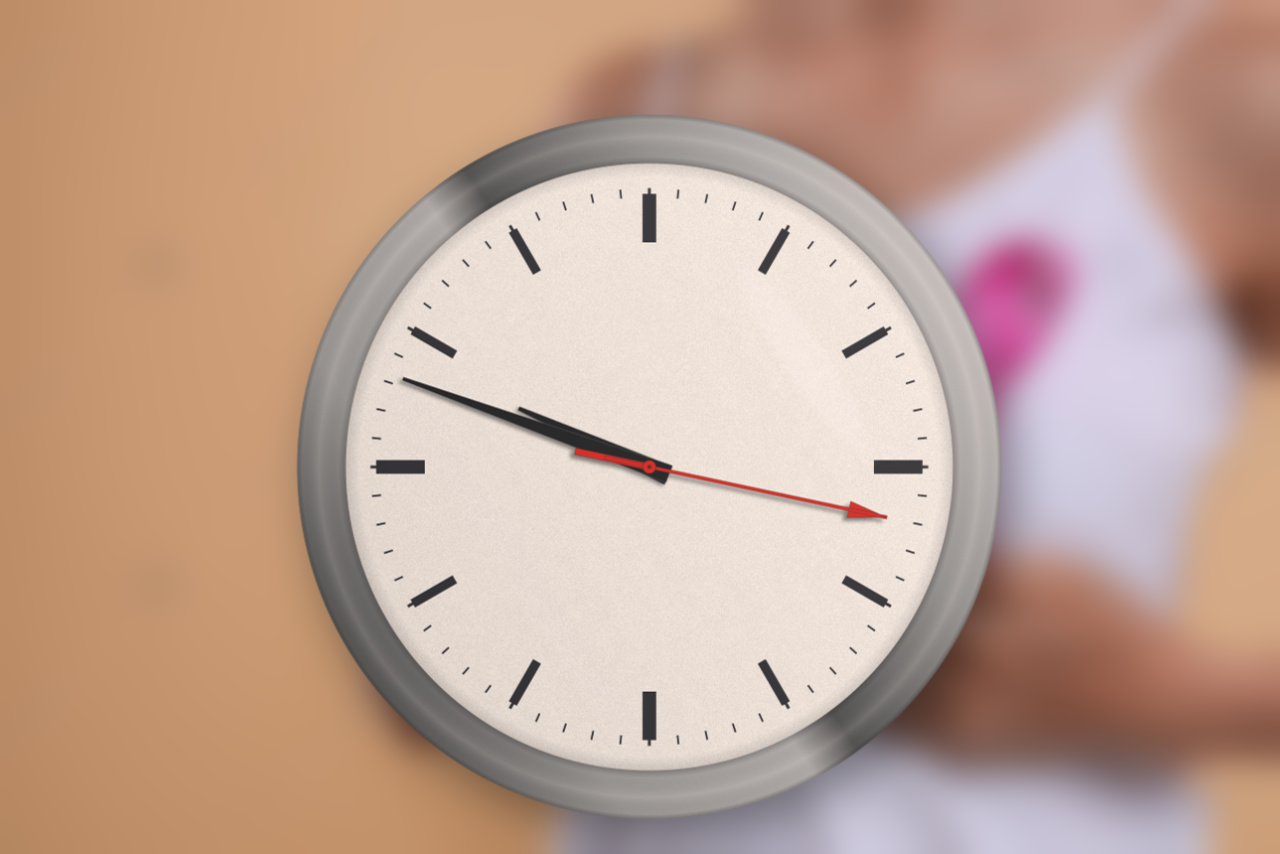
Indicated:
h=9 m=48 s=17
